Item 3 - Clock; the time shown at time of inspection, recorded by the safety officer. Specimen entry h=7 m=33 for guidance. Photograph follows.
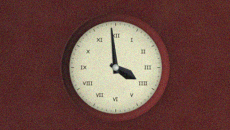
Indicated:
h=3 m=59
